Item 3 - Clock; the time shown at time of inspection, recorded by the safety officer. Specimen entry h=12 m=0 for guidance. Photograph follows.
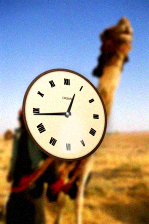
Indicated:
h=12 m=44
